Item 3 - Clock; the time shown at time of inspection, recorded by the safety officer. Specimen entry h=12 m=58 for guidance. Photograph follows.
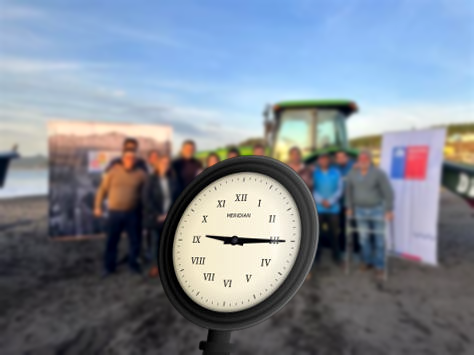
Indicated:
h=9 m=15
